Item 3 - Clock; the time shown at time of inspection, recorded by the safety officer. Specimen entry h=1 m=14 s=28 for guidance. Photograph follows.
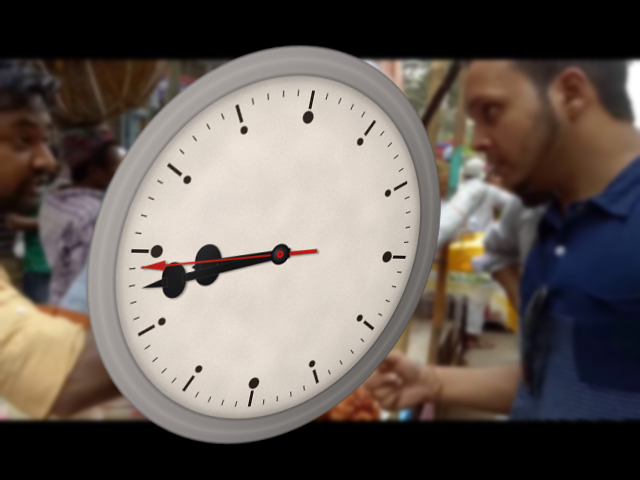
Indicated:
h=8 m=42 s=44
